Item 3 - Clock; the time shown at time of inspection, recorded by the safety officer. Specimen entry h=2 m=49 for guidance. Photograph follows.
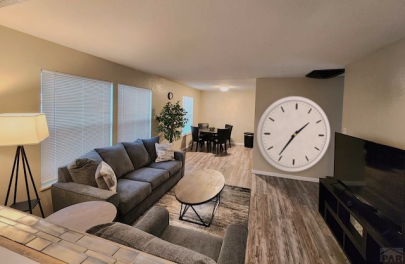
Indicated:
h=1 m=36
